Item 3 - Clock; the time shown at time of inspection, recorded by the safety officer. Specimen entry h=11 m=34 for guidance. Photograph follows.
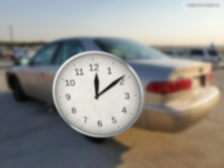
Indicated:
h=12 m=9
